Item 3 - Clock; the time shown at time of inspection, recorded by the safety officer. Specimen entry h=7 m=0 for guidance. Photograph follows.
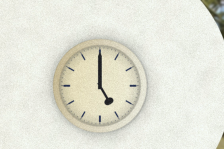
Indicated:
h=5 m=0
